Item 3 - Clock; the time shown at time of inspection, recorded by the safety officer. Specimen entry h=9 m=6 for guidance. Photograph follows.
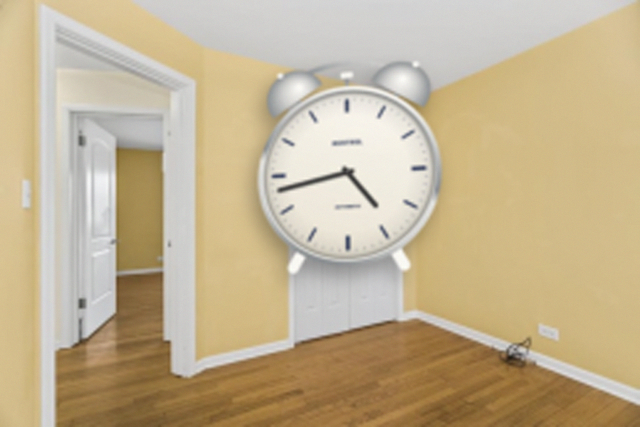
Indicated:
h=4 m=43
